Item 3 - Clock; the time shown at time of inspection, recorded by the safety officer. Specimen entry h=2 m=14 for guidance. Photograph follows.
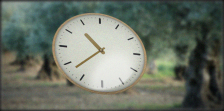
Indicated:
h=10 m=38
